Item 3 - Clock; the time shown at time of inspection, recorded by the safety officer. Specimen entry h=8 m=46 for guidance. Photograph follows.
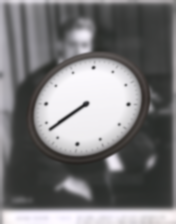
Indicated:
h=7 m=38
